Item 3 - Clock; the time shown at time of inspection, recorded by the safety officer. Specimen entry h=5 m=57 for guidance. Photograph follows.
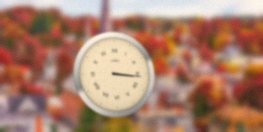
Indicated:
h=3 m=16
